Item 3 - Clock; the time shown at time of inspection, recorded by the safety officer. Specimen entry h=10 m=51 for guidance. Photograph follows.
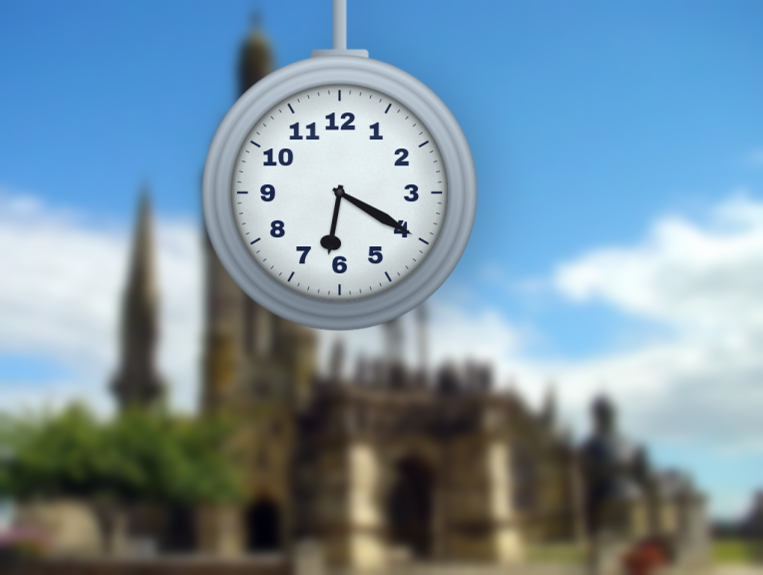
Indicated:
h=6 m=20
